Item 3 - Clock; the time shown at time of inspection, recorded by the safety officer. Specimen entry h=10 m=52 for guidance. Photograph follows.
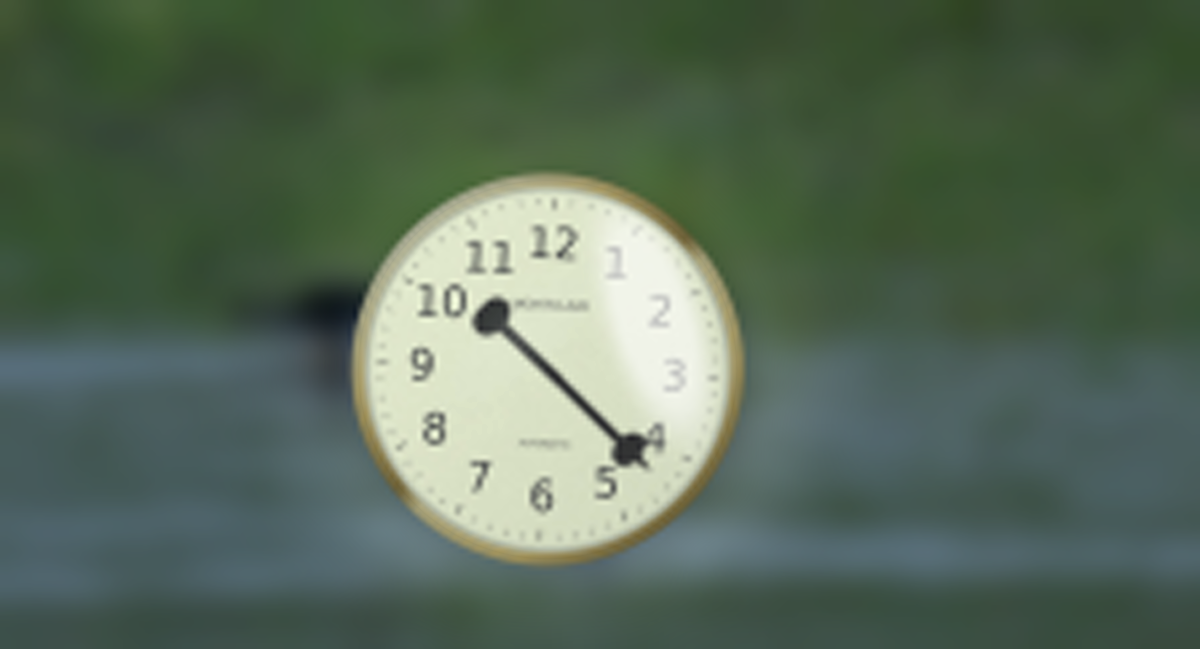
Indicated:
h=10 m=22
